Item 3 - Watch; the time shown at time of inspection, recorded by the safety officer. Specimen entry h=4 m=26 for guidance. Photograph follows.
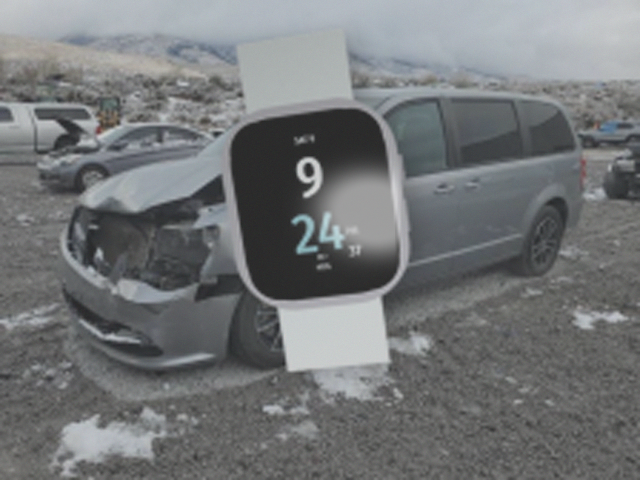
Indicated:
h=9 m=24
